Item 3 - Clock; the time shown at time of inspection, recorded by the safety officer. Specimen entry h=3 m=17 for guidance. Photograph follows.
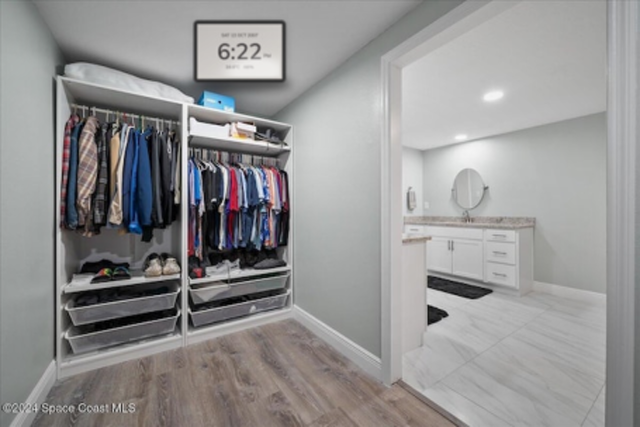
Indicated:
h=6 m=22
